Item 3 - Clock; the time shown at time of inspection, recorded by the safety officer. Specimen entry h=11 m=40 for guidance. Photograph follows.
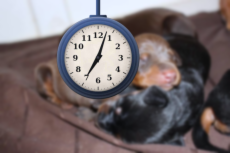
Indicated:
h=7 m=3
